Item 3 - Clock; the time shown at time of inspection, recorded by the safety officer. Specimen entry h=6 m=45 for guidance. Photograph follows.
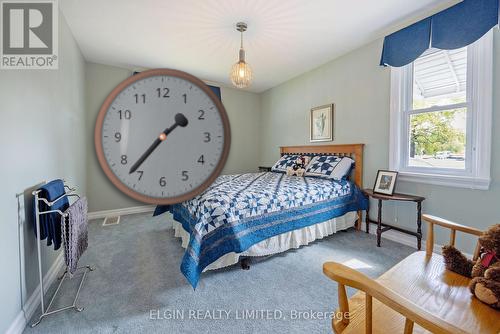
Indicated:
h=1 m=37
